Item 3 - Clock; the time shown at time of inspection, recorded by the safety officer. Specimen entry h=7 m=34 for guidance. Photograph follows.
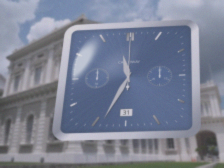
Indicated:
h=11 m=34
